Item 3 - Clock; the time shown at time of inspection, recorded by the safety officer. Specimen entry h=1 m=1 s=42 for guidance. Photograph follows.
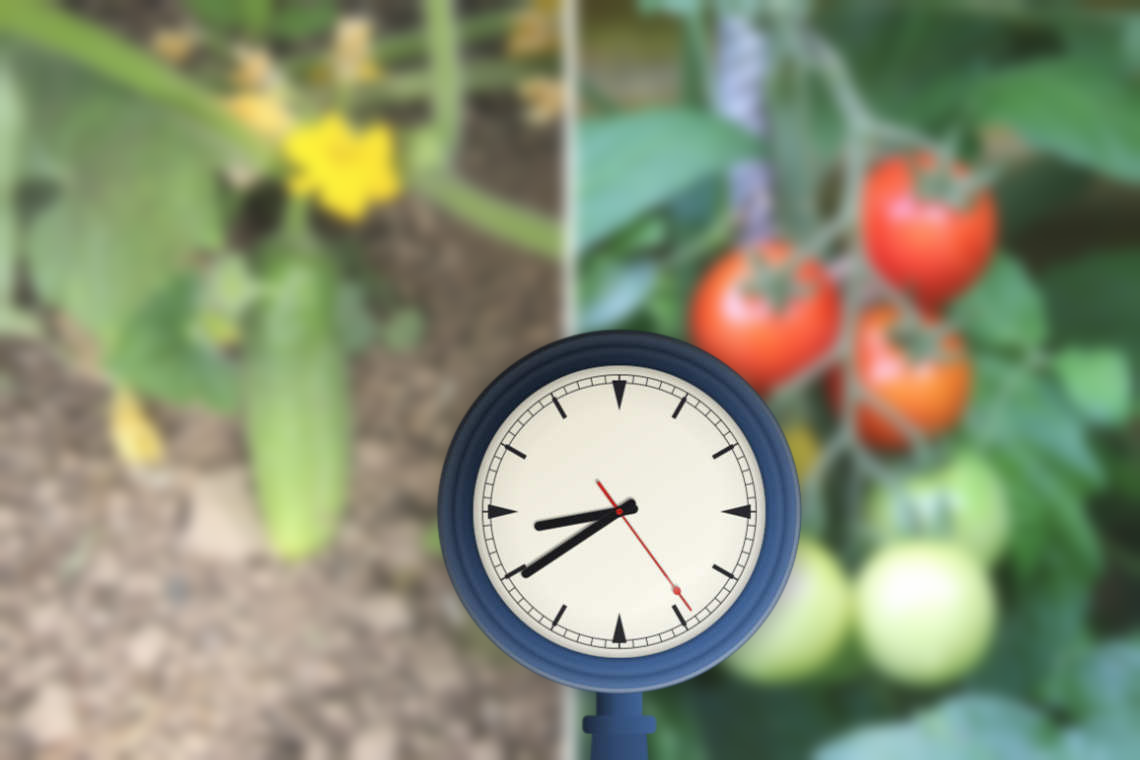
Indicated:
h=8 m=39 s=24
